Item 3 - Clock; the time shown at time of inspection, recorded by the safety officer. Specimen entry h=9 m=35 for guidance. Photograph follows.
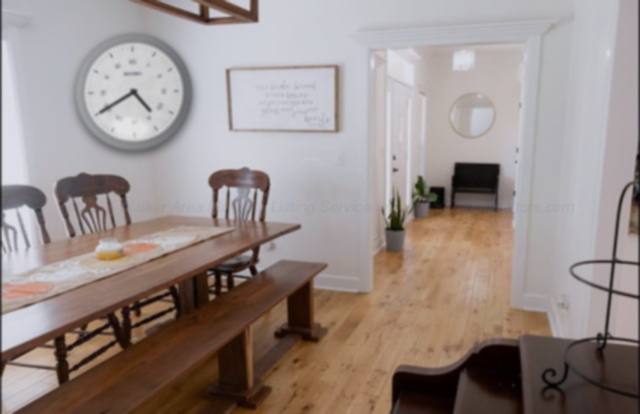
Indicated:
h=4 m=40
